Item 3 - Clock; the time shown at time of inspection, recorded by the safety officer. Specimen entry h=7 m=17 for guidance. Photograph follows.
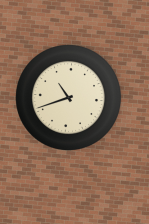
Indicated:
h=10 m=41
